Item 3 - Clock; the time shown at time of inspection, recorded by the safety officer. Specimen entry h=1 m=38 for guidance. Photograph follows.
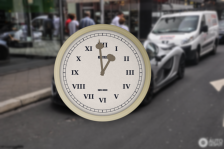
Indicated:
h=12 m=59
